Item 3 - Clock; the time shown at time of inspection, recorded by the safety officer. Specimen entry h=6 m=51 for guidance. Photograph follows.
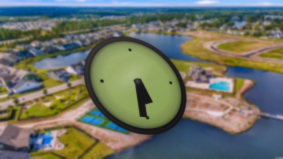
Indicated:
h=5 m=31
